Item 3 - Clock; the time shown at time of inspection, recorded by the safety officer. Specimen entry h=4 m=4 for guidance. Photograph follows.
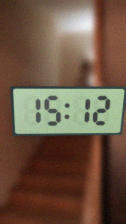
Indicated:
h=15 m=12
